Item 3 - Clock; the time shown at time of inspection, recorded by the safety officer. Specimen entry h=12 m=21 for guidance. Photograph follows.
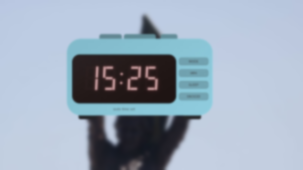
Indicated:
h=15 m=25
